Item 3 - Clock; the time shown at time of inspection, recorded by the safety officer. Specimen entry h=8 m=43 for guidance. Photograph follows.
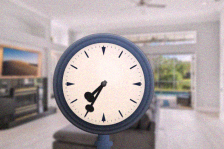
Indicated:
h=7 m=35
